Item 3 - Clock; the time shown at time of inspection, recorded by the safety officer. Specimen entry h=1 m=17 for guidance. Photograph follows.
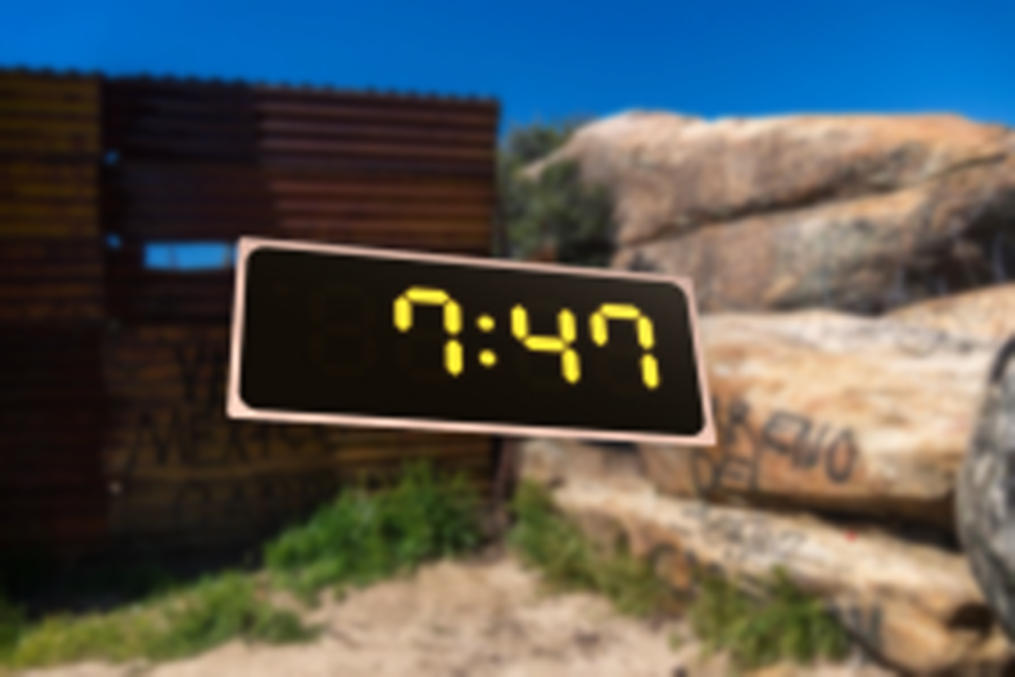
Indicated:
h=7 m=47
